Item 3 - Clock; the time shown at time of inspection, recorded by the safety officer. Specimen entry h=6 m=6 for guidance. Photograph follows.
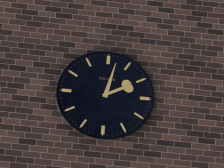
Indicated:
h=2 m=2
